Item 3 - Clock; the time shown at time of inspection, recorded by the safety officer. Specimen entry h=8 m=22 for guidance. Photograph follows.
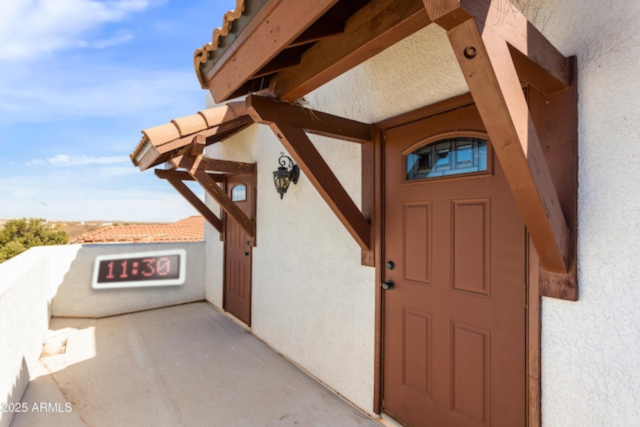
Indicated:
h=11 m=30
